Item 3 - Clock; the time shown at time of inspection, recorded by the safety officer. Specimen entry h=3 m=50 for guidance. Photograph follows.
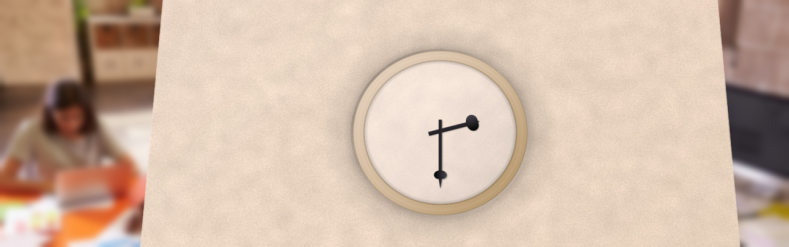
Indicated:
h=2 m=30
